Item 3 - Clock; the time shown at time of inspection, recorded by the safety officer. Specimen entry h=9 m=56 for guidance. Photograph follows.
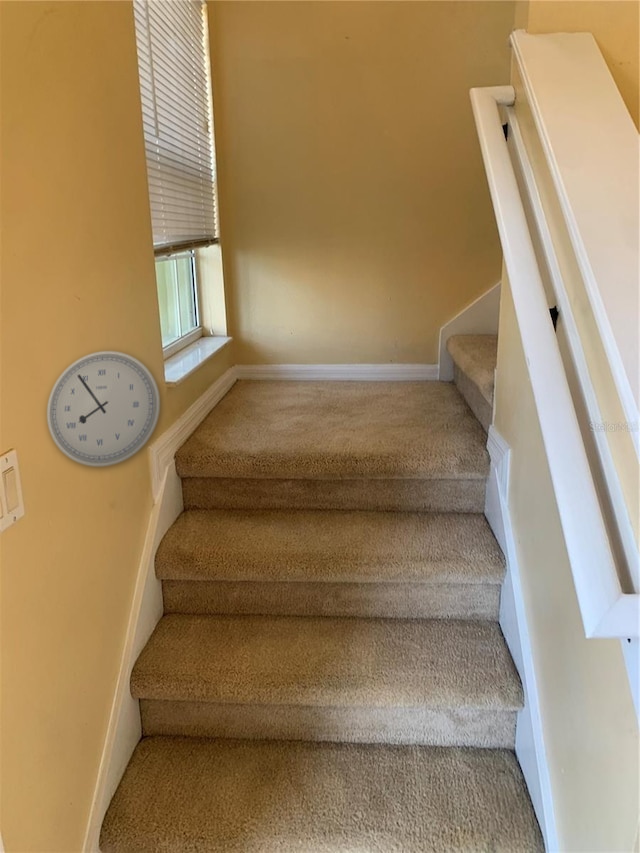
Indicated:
h=7 m=54
